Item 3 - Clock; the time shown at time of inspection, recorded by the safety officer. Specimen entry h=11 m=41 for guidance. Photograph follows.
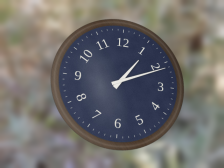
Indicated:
h=1 m=11
